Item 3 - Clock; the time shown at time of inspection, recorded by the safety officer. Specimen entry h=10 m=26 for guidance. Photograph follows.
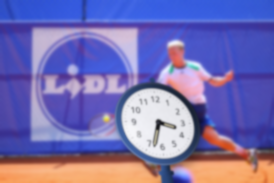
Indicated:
h=3 m=33
